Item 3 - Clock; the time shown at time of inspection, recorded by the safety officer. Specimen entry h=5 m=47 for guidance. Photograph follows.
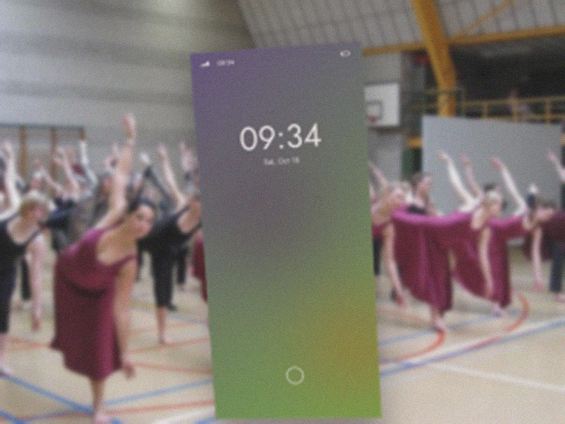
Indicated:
h=9 m=34
